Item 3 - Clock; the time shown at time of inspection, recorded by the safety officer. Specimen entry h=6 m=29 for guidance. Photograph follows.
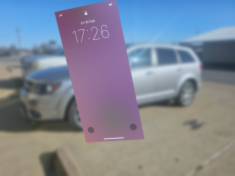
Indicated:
h=17 m=26
